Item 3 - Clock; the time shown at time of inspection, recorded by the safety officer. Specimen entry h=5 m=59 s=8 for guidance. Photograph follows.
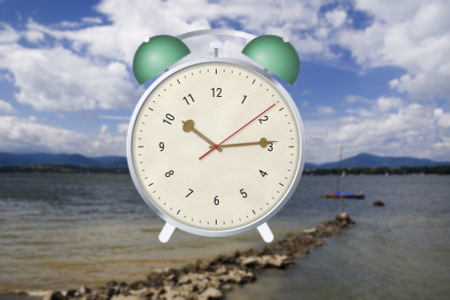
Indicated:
h=10 m=14 s=9
